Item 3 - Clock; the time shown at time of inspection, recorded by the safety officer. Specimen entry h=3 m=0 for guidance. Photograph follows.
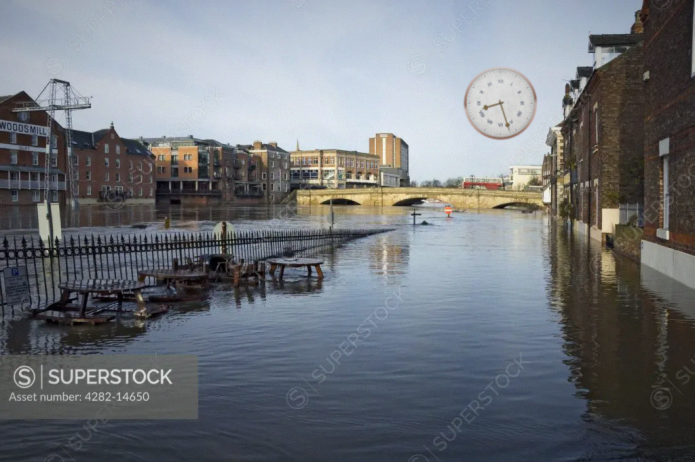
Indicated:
h=8 m=27
